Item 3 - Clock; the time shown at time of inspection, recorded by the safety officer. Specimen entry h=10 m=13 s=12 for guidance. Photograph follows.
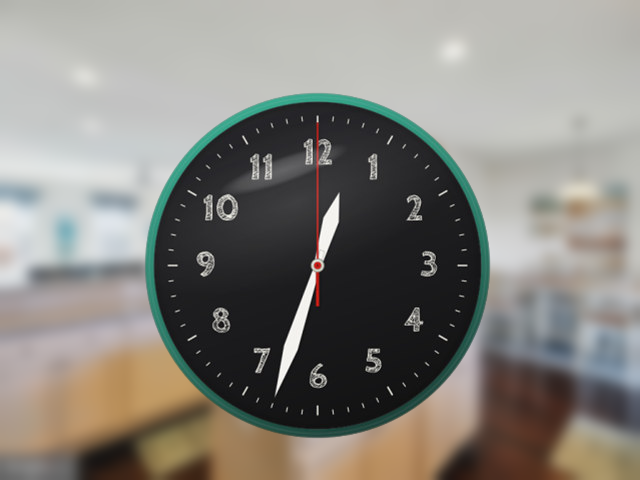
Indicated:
h=12 m=33 s=0
